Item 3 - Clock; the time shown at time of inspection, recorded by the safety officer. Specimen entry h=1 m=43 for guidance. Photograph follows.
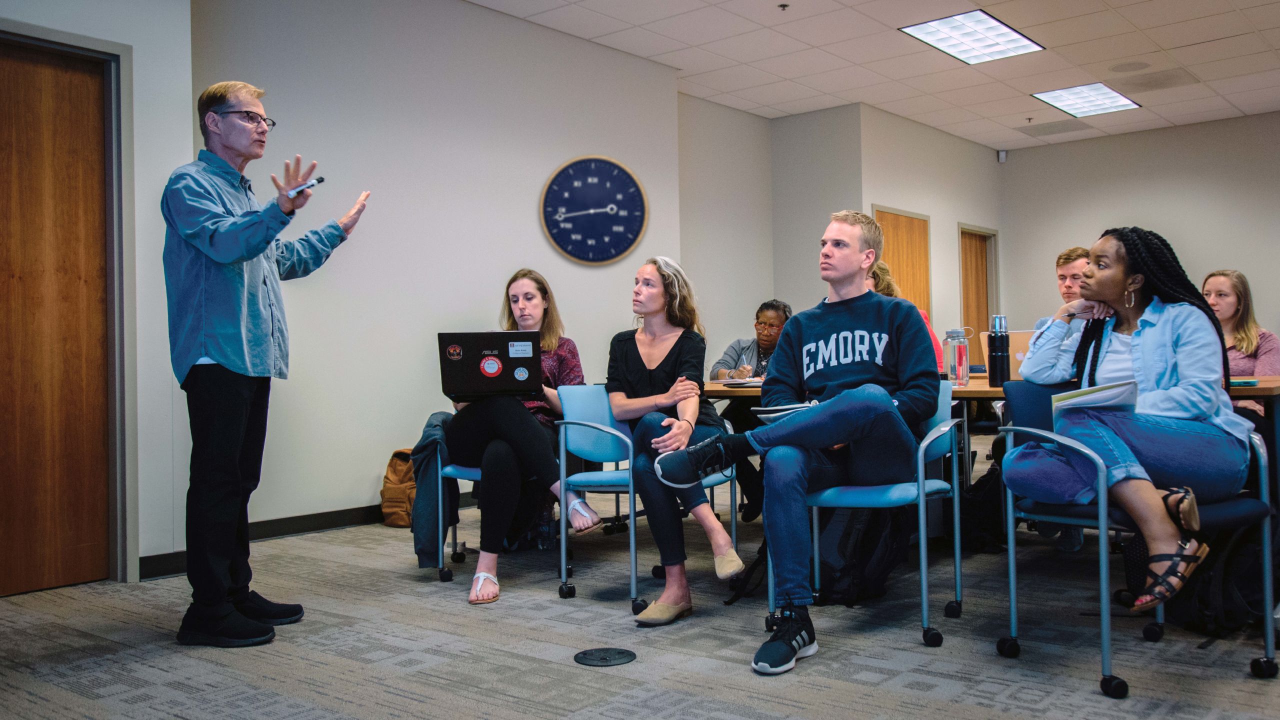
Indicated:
h=2 m=43
